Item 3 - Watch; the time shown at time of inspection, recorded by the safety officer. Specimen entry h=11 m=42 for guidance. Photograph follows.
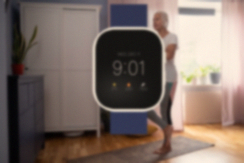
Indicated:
h=9 m=1
